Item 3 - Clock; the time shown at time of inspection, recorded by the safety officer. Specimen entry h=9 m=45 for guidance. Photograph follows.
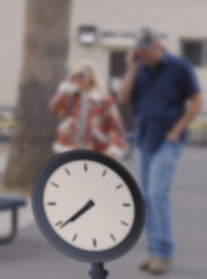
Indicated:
h=7 m=39
